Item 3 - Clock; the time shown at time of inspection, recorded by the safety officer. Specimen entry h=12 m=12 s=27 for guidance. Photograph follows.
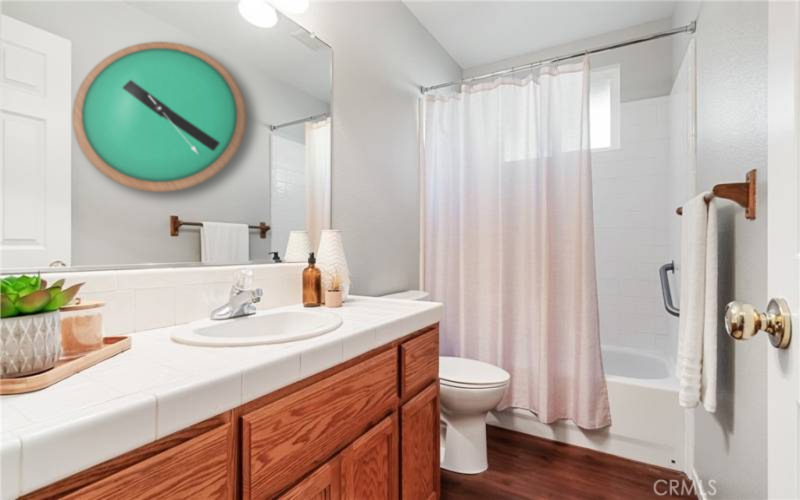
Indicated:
h=10 m=21 s=24
